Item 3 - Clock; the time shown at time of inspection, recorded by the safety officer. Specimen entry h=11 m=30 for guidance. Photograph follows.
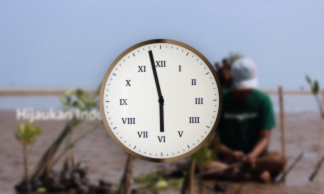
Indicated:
h=5 m=58
